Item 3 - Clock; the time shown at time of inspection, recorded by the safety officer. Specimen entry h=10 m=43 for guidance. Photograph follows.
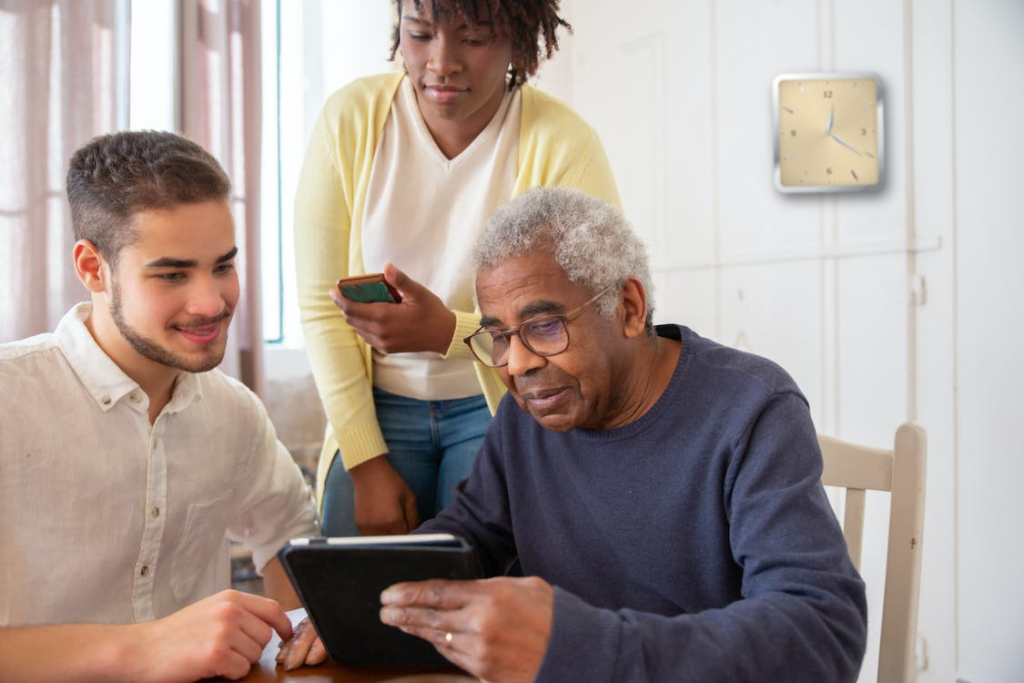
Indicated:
h=12 m=21
